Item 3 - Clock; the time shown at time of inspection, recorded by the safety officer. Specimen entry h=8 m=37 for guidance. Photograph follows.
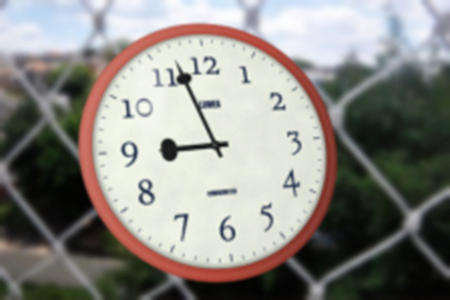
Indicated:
h=8 m=57
